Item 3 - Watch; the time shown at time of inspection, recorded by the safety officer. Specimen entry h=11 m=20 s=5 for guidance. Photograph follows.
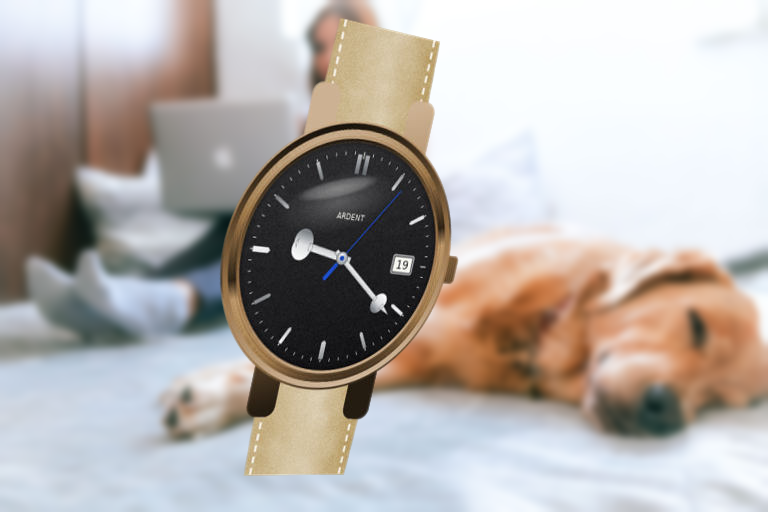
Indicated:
h=9 m=21 s=6
